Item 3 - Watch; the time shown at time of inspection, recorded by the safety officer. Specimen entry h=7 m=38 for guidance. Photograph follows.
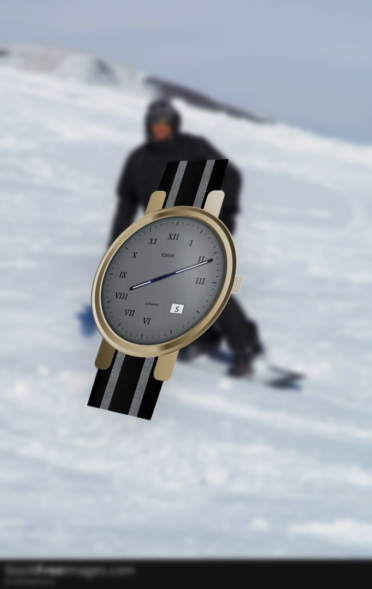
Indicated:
h=8 m=11
